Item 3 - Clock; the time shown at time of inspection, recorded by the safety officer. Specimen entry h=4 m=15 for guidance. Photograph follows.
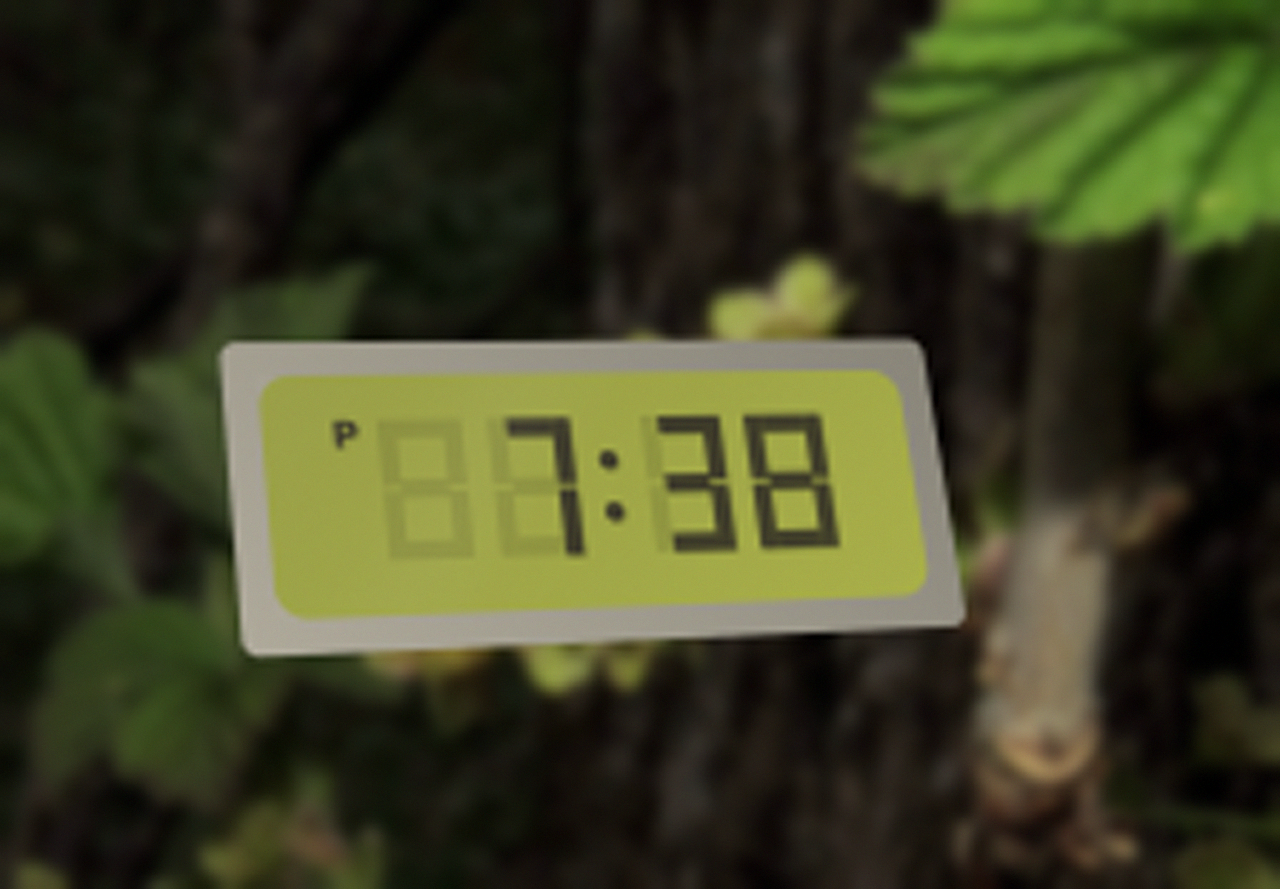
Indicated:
h=7 m=38
